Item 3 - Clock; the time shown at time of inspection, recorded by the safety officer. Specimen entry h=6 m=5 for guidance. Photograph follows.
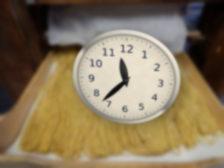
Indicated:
h=11 m=37
